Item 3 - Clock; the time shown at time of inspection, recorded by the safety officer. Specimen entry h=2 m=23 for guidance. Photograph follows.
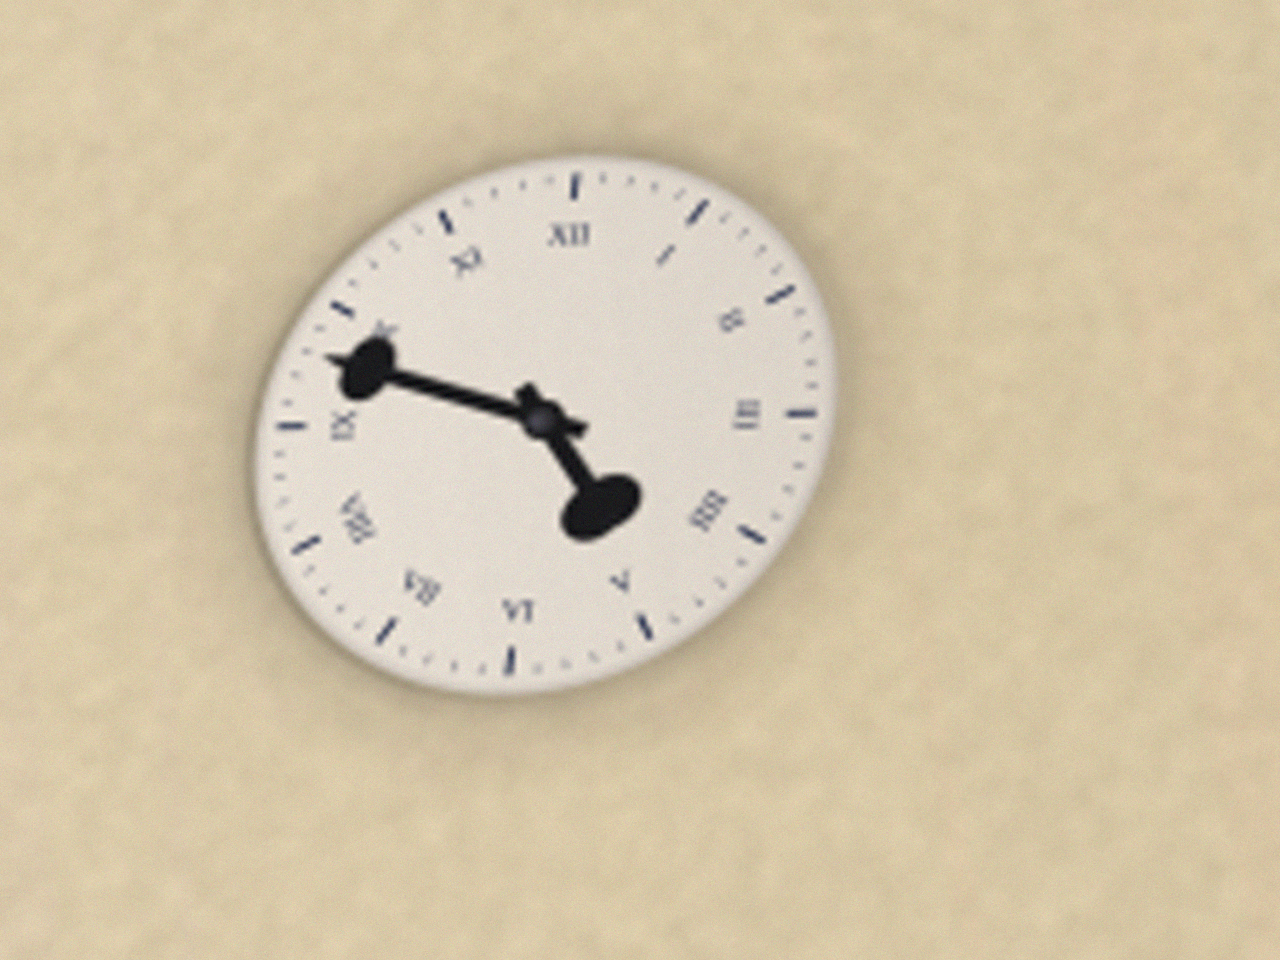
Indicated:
h=4 m=48
